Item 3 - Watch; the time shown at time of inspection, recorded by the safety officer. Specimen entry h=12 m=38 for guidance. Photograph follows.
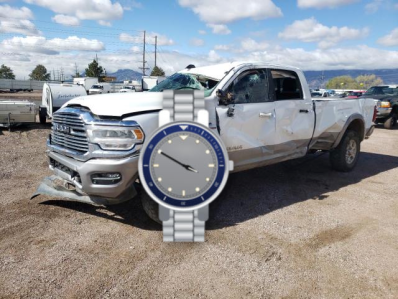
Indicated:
h=3 m=50
